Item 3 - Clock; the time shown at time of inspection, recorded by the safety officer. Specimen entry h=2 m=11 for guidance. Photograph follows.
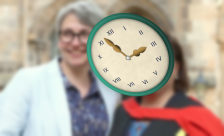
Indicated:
h=2 m=57
